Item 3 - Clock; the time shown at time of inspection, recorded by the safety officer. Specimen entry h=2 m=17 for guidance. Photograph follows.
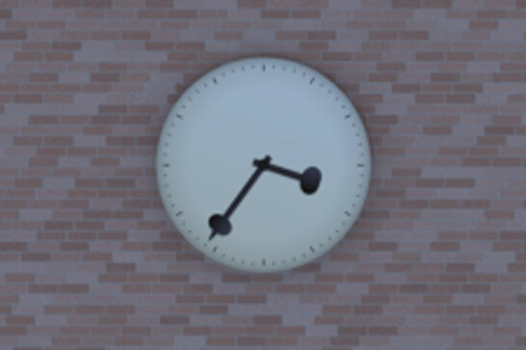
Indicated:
h=3 m=36
